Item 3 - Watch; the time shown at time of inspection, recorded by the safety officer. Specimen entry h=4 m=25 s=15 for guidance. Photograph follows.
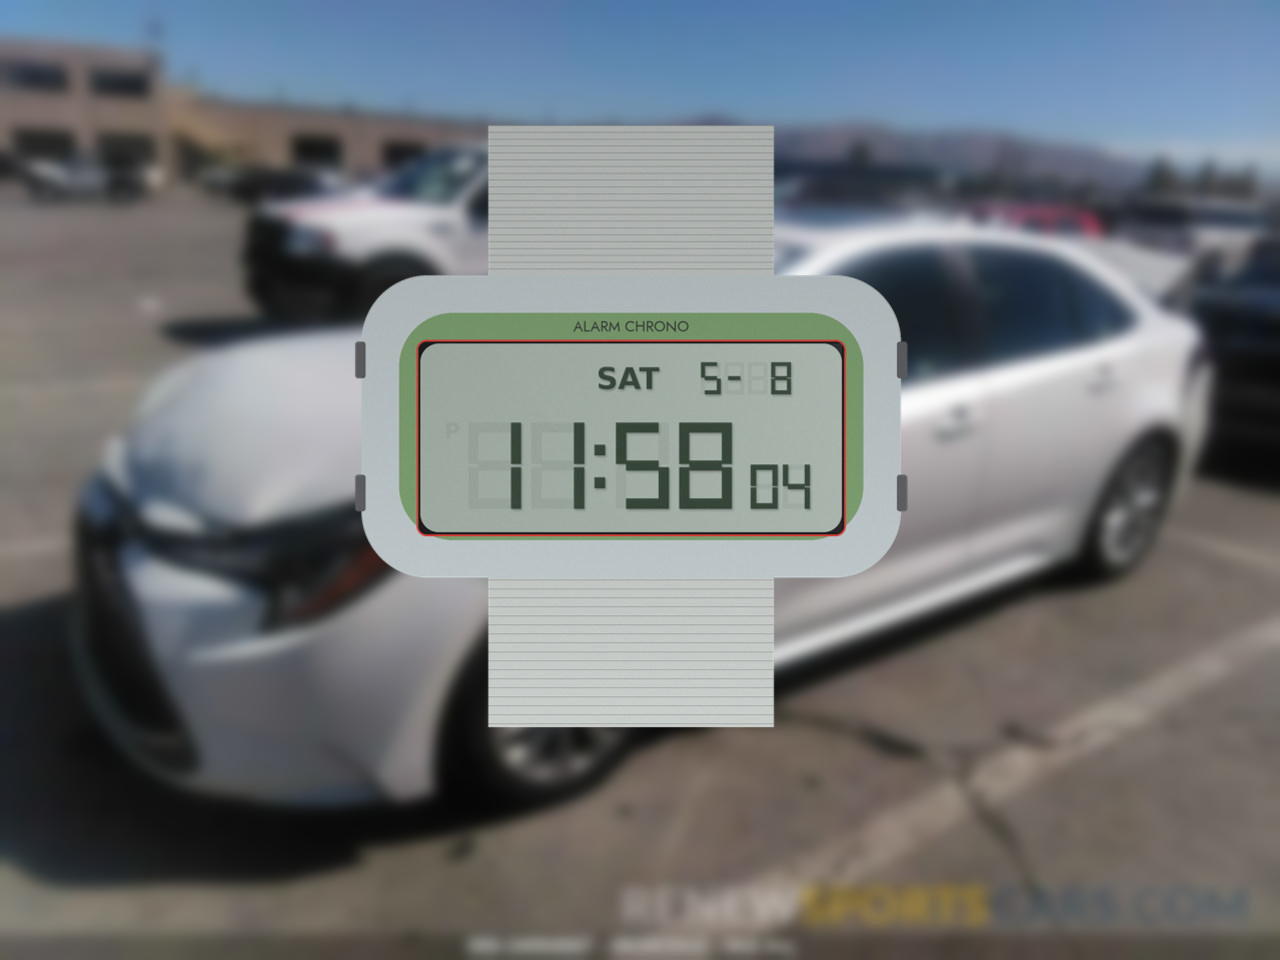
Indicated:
h=11 m=58 s=4
